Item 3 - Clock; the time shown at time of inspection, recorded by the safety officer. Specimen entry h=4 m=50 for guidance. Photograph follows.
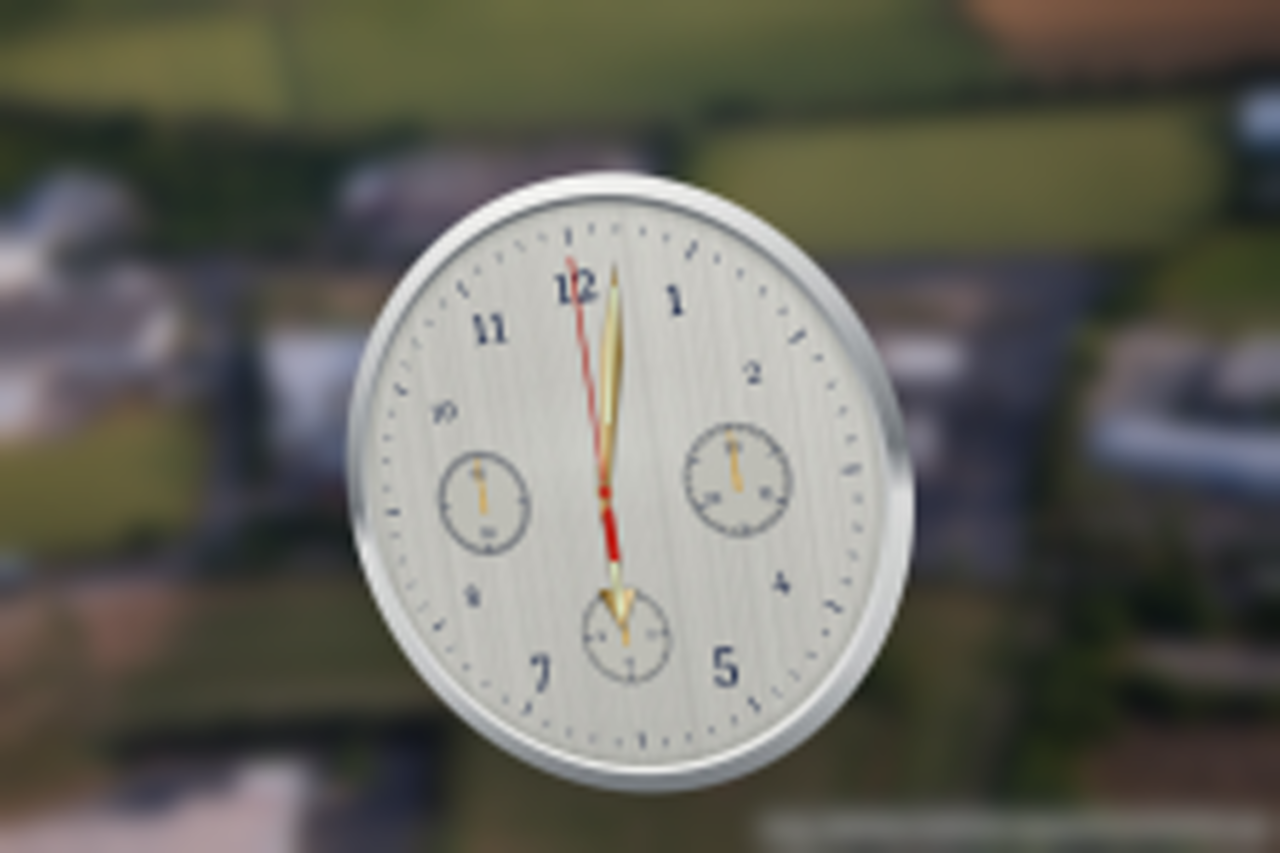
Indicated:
h=6 m=2
